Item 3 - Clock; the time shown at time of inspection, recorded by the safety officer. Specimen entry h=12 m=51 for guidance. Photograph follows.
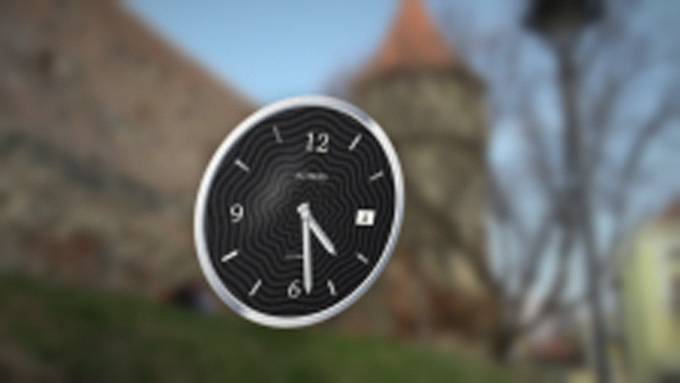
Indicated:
h=4 m=28
